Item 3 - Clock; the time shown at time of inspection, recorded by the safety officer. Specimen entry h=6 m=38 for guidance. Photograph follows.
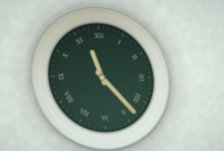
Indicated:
h=11 m=23
